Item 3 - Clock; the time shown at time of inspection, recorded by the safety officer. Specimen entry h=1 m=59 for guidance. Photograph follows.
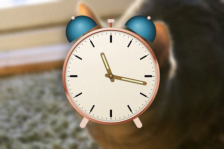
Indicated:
h=11 m=17
